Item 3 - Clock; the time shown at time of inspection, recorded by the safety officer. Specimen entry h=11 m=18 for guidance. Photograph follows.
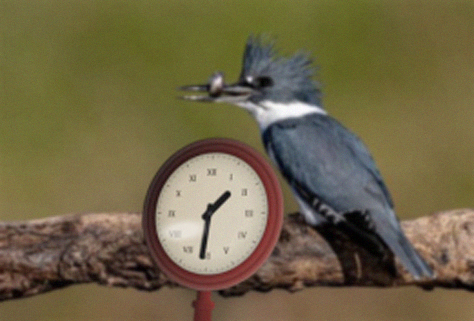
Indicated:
h=1 m=31
